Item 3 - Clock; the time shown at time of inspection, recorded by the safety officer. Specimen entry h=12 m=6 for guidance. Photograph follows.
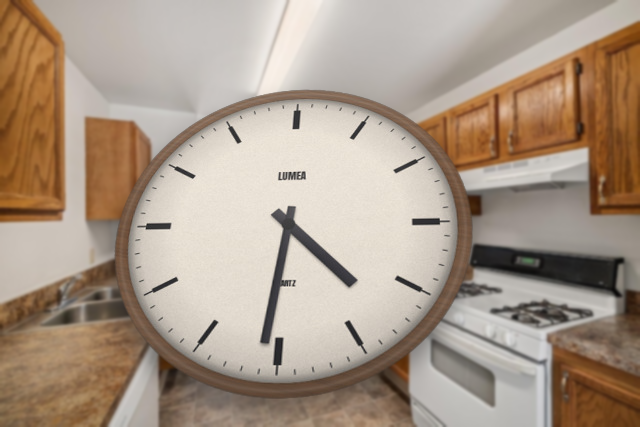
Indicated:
h=4 m=31
